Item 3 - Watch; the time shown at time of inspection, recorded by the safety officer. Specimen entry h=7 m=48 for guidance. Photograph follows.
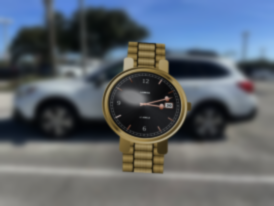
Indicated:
h=3 m=12
